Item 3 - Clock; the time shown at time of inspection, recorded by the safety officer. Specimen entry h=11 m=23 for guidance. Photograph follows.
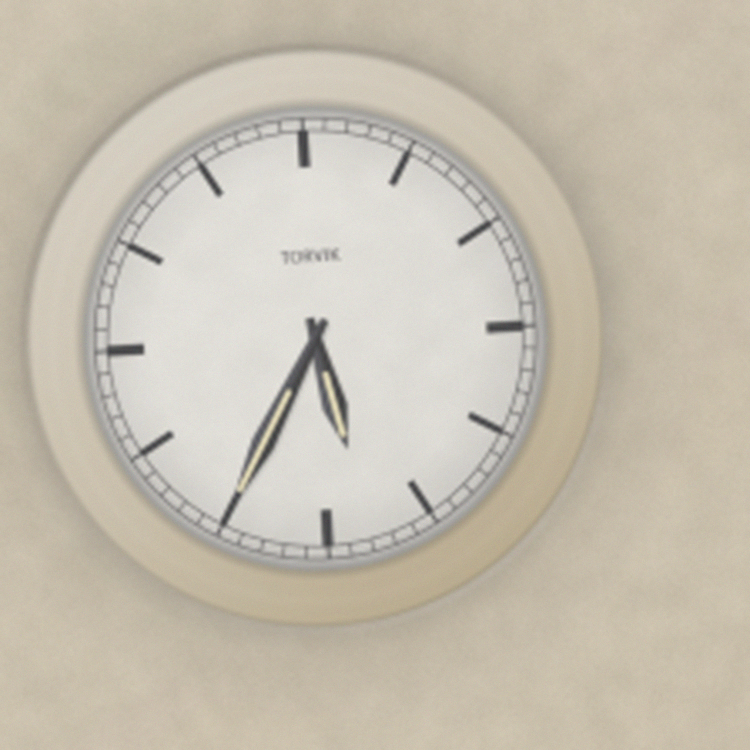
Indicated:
h=5 m=35
